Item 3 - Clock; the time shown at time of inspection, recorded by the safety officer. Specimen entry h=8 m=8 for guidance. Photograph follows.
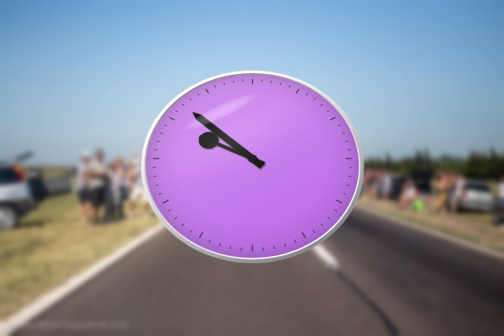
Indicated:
h=9 m=52
